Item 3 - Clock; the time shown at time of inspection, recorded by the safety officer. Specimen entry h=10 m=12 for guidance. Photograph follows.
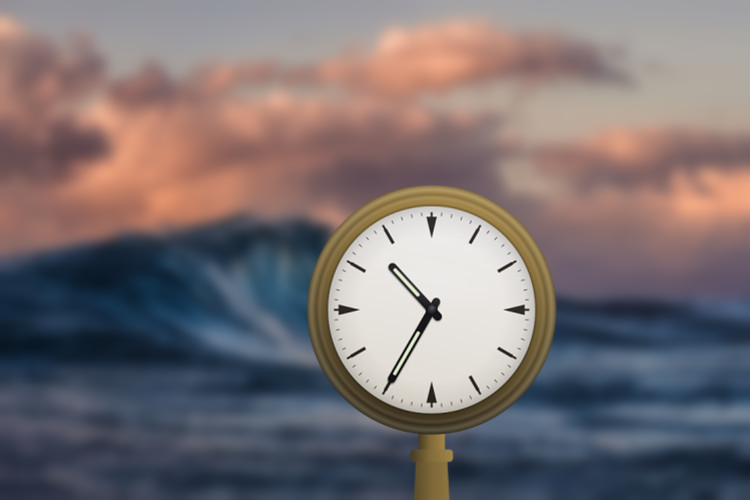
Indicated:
h=10 m=35
